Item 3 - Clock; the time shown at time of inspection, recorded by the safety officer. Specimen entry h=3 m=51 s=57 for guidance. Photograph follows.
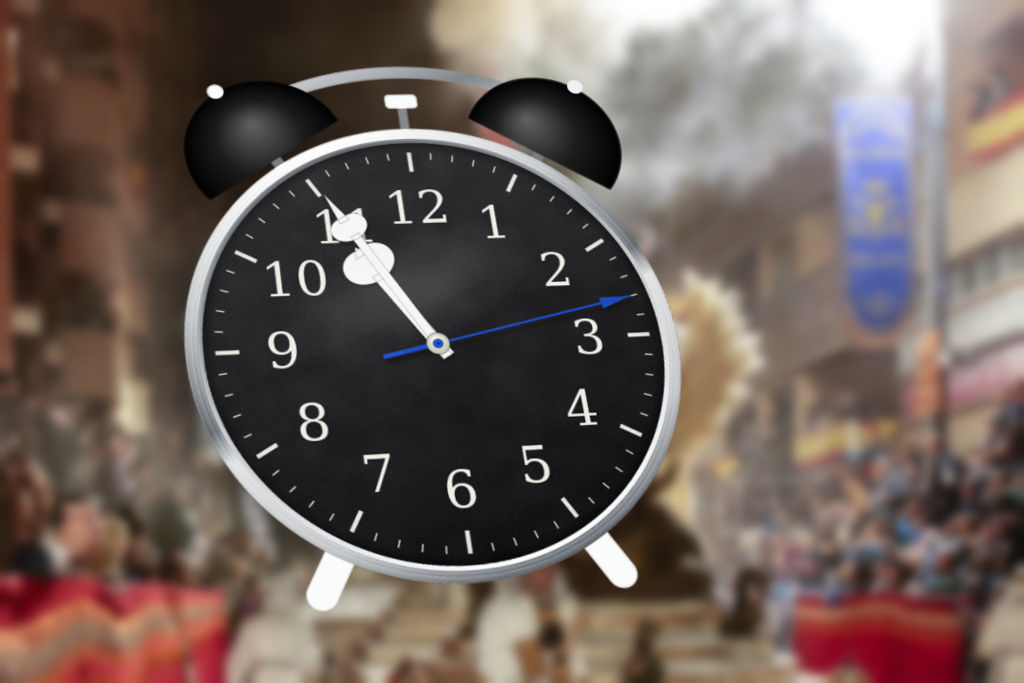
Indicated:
h=10 m=55 s=13
